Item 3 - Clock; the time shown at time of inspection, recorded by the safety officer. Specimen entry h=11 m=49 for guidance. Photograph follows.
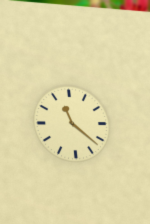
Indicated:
h=11 m=22
